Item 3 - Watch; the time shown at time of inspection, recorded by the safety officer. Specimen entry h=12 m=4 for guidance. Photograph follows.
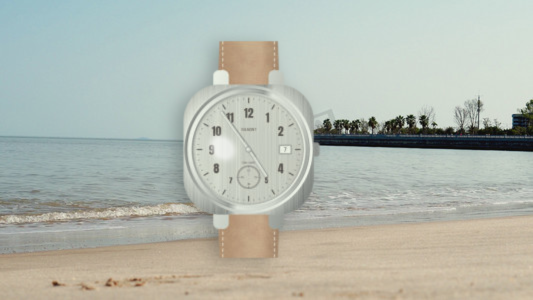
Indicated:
h=4 m=54
